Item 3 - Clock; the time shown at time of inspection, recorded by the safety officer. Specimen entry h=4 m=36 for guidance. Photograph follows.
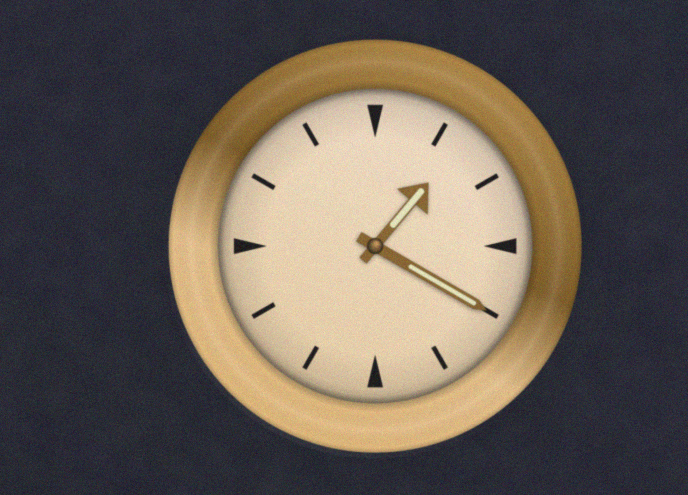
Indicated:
h=1 m=20
